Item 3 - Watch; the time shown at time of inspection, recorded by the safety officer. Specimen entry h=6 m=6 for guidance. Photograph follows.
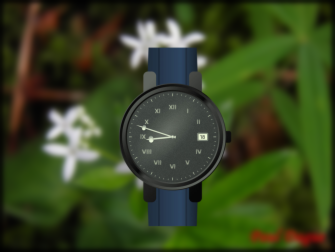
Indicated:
h=8 m=48
